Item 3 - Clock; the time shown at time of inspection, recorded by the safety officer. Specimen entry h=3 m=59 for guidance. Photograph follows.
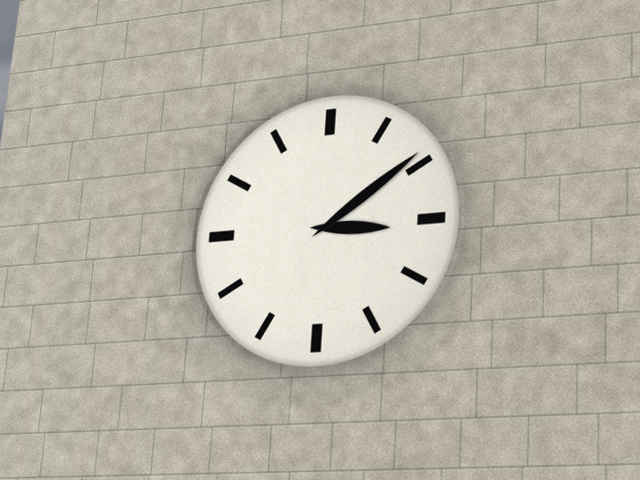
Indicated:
h=3 m=9
